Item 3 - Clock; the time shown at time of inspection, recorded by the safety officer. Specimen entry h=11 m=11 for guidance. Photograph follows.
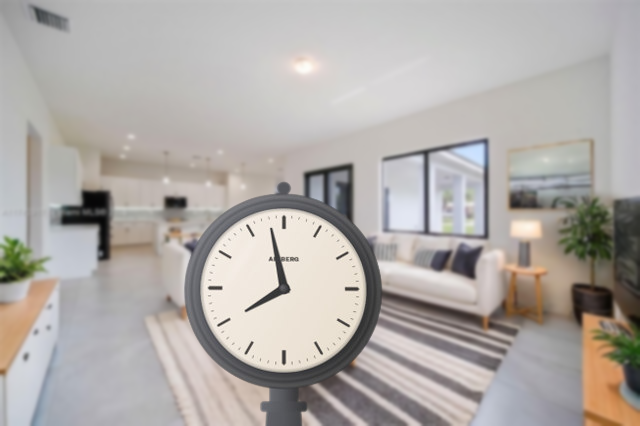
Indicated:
h=7 m=58
